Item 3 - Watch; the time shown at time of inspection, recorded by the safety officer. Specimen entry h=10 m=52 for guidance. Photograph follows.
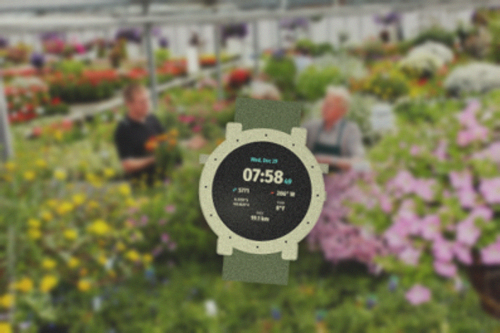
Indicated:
h=7 m=58
